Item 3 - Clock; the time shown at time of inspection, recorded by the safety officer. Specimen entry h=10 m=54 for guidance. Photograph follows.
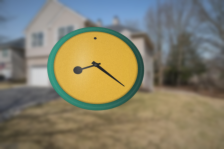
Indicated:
h=8 m=22
